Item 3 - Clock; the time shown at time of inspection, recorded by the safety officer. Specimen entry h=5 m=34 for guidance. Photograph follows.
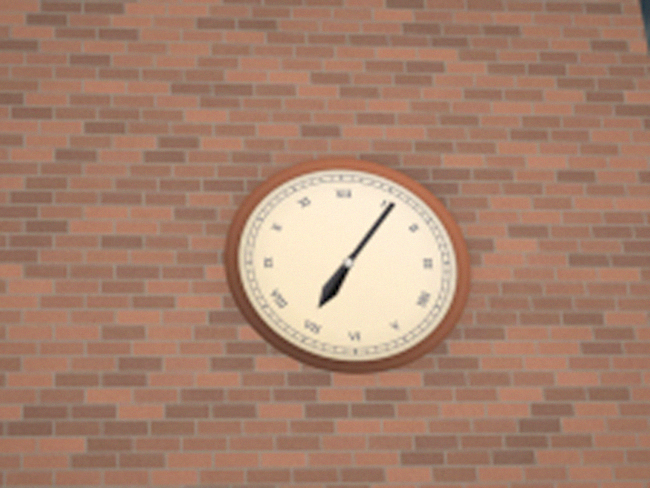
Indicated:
h=7 m=6
